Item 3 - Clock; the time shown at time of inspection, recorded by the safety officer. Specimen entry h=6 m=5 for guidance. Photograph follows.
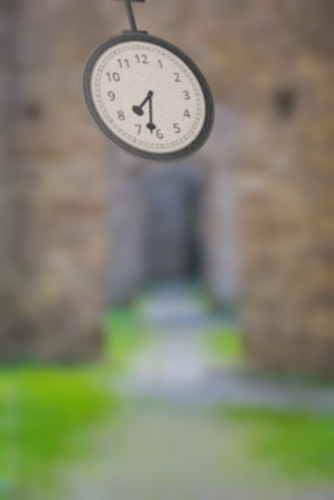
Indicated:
h=7 m=32
